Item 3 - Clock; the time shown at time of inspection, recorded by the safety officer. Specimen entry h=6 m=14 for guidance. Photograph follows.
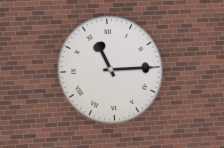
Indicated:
h=11 m=15
